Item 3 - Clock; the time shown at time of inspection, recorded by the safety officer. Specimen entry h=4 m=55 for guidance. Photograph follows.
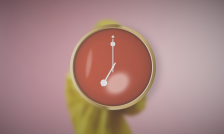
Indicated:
h=7 m=0
